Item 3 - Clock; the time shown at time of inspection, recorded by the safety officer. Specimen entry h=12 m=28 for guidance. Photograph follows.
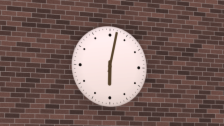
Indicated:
h=6 m=2
